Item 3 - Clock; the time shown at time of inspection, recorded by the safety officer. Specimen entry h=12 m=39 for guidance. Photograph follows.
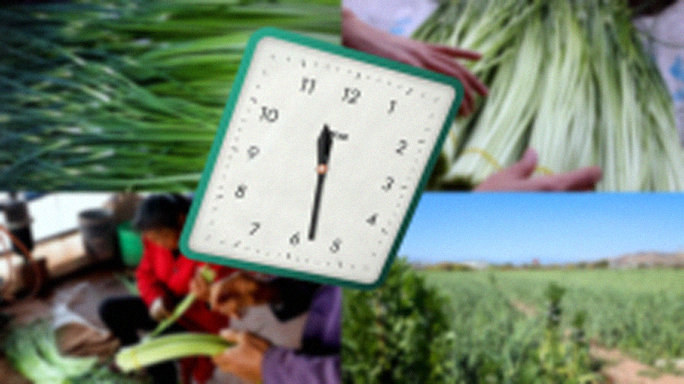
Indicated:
h=11 m=28
